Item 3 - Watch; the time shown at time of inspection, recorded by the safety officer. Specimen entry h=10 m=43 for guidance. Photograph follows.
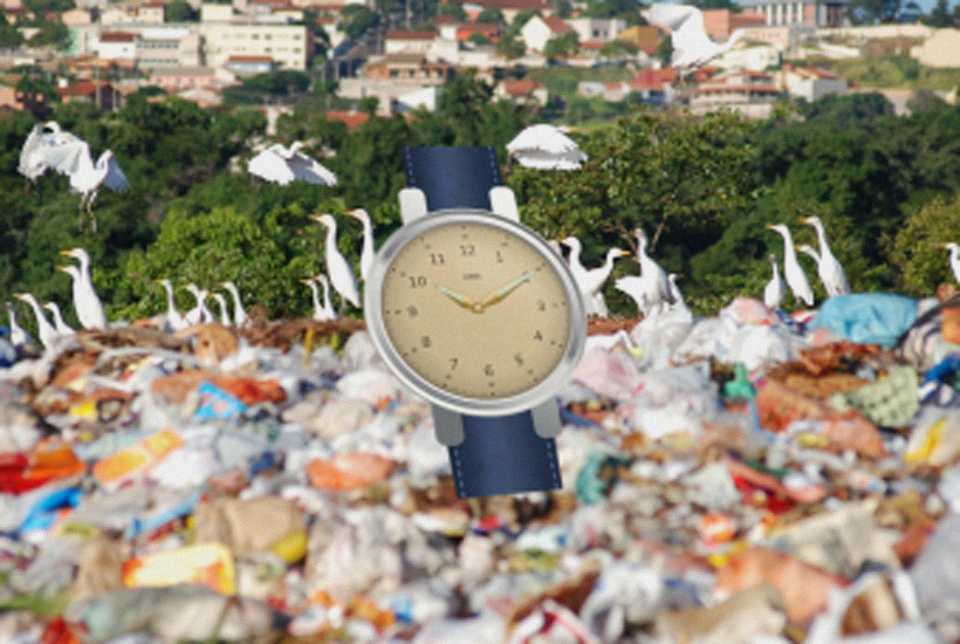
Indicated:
h=10 m=10
